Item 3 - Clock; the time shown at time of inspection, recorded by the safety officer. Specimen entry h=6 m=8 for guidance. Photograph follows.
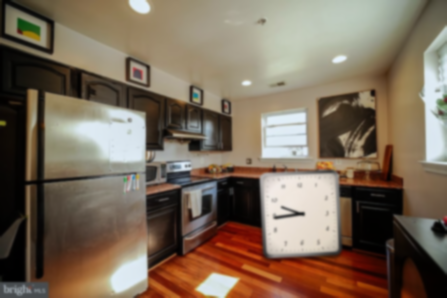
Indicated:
h=9 m=44
